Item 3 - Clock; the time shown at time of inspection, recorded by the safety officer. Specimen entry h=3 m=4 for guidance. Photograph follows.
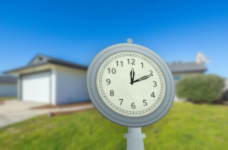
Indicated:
h=12 m=11
